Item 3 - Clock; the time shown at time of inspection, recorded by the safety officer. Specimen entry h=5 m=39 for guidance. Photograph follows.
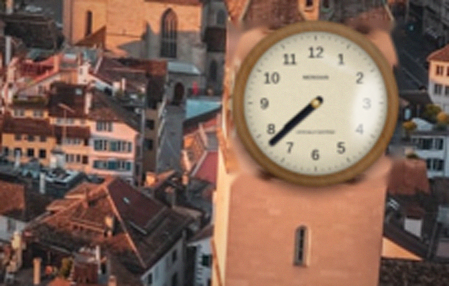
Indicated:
h=7 m=38
